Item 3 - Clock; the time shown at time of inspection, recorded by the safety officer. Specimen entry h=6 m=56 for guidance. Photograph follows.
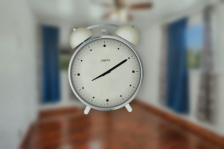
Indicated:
h=8 m=10
